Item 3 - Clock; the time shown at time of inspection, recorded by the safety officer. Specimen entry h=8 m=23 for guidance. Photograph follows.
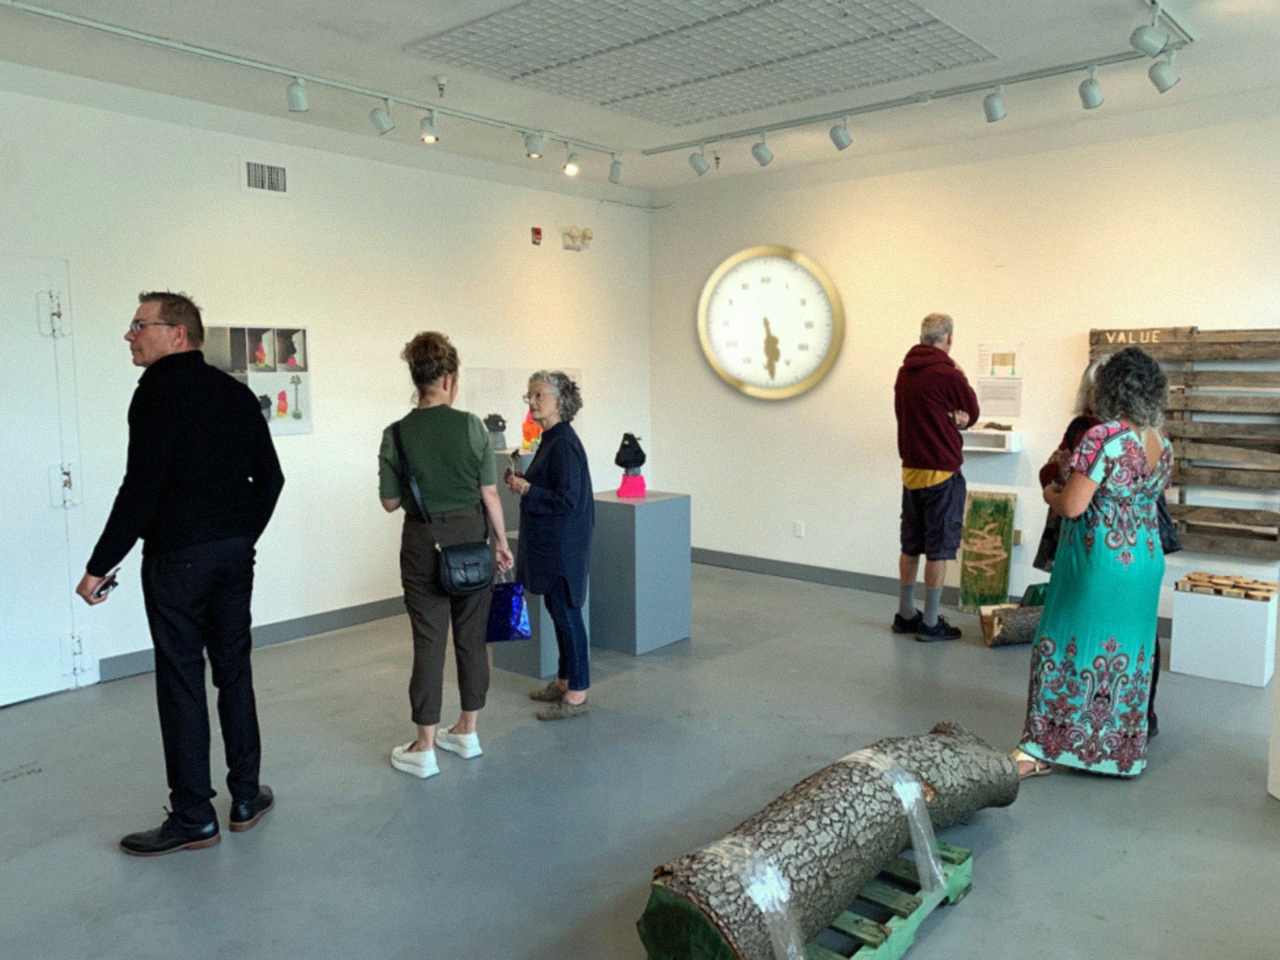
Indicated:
h=5 m=29
